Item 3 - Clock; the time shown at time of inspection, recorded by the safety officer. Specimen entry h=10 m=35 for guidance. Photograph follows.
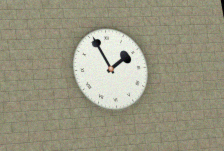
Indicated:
h=1 m=56
